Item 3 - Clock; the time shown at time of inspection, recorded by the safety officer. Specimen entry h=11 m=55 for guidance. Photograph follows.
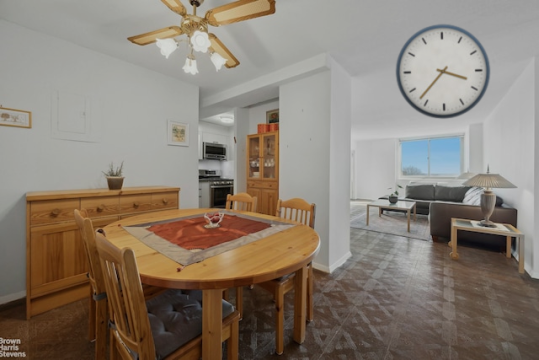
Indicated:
h=3 m=37
